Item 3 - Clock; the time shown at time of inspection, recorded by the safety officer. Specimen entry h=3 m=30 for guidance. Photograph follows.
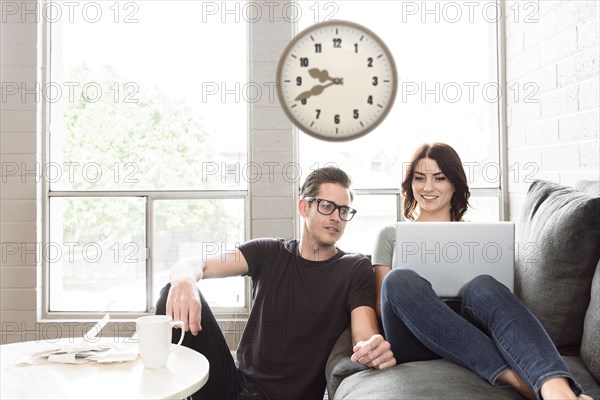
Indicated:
h=9 m=41
